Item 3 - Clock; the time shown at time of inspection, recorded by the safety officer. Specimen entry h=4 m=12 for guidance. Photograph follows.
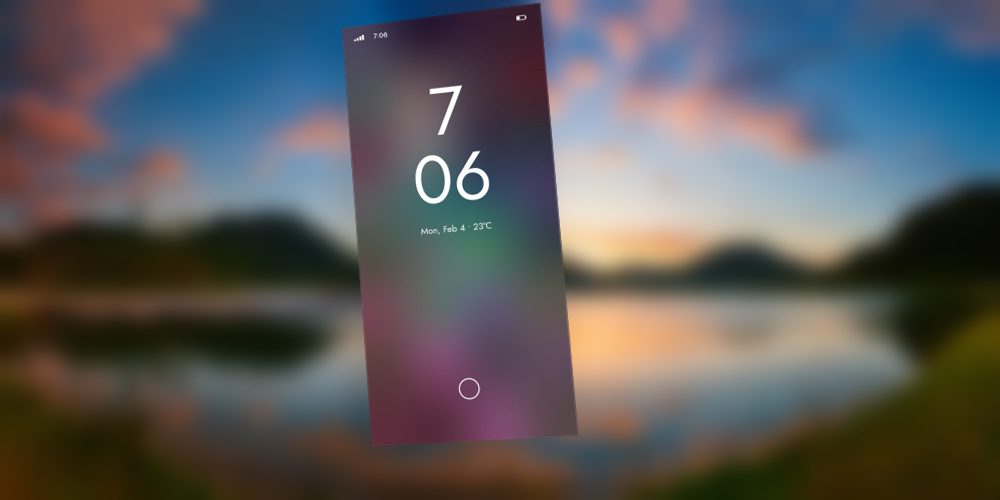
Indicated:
h=7 m=6
